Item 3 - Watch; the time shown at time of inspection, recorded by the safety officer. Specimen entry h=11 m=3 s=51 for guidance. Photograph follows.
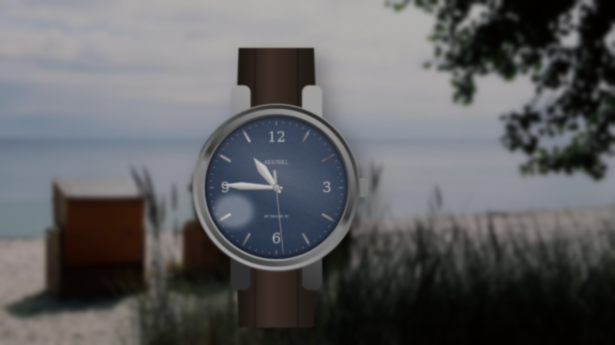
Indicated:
h=10 m=45 s=29
